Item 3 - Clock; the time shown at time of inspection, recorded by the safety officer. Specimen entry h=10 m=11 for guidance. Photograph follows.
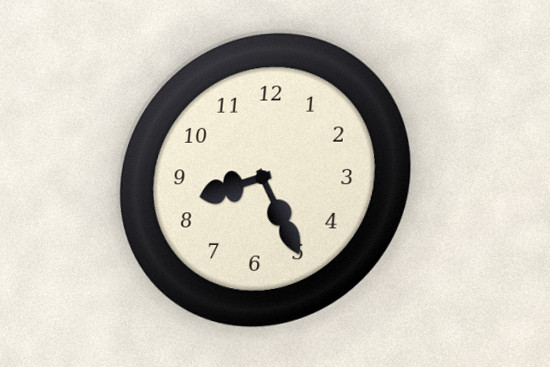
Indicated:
h=8 m=25
